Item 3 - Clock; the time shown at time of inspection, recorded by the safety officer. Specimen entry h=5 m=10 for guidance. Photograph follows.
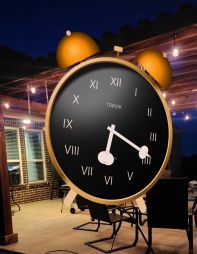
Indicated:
h=6 m=19
